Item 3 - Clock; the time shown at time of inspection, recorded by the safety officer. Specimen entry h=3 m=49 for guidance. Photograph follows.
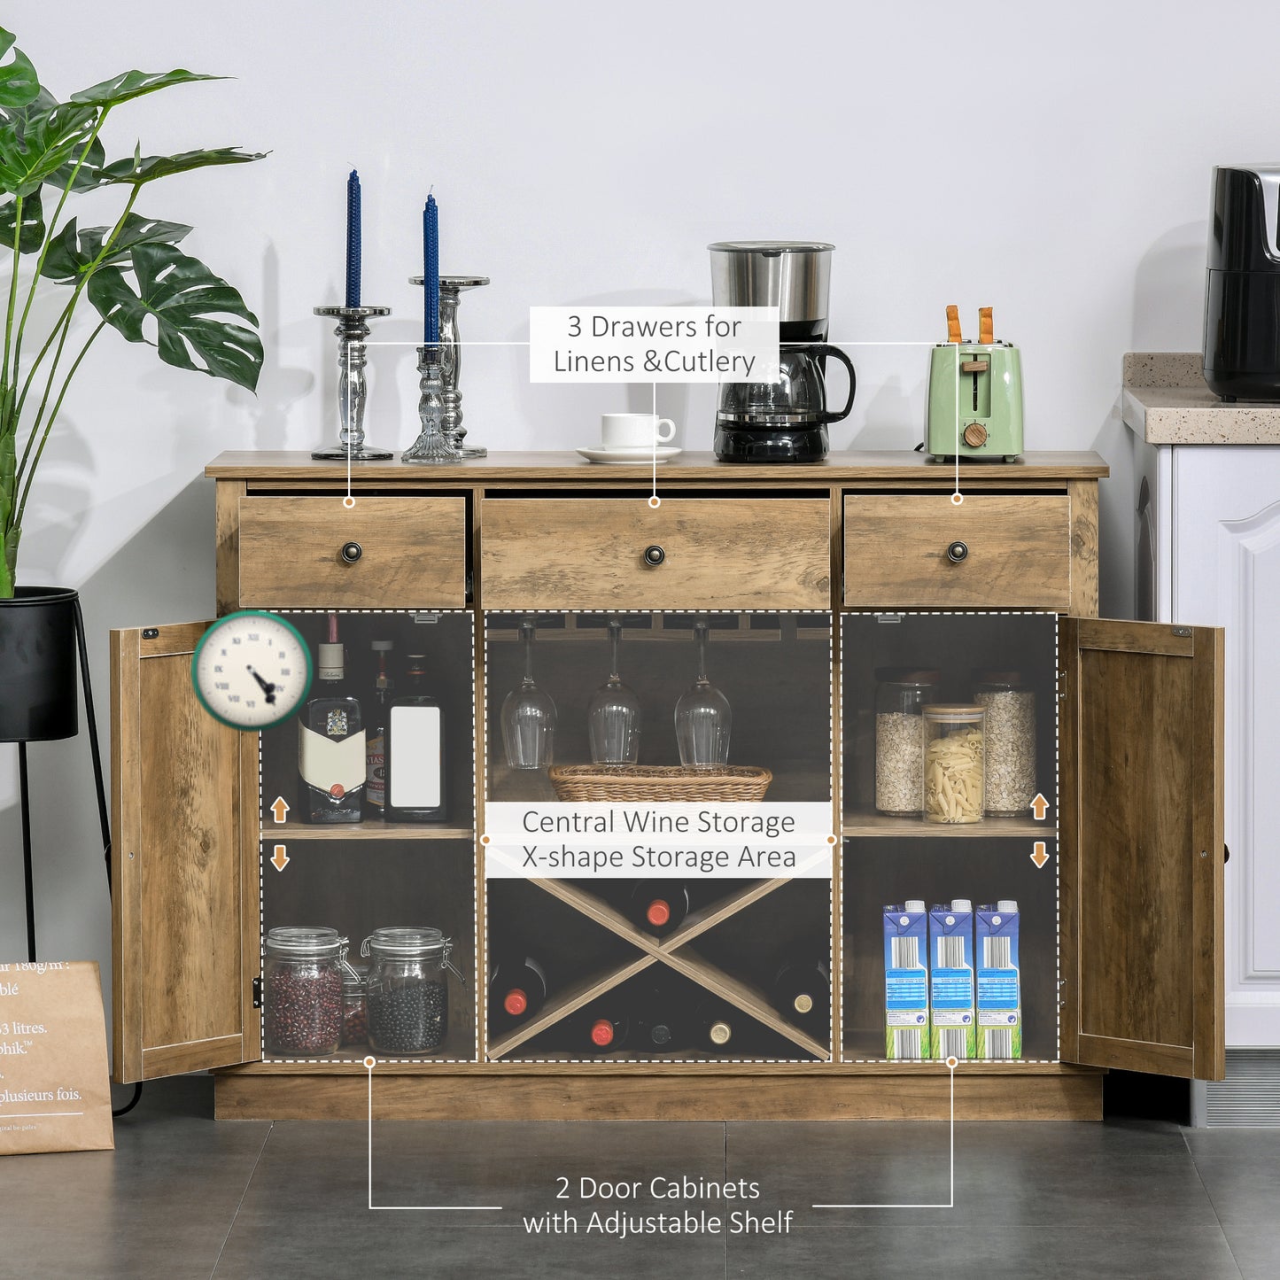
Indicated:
h=4 m=24
